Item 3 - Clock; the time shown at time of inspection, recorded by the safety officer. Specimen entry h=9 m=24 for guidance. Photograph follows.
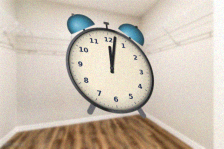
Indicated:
h=12 m=2
